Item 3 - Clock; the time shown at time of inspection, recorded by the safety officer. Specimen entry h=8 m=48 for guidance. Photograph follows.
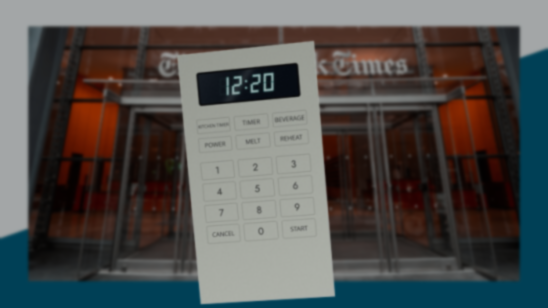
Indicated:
h=12 m=20
